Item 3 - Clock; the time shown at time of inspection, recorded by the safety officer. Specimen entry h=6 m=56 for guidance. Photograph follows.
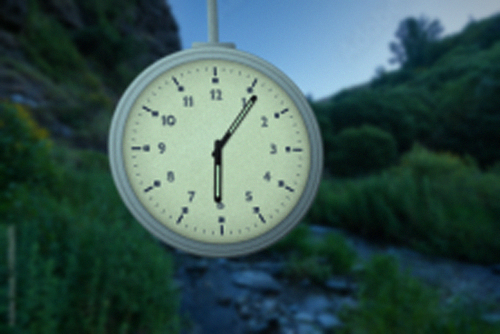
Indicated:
h=6 m=6
